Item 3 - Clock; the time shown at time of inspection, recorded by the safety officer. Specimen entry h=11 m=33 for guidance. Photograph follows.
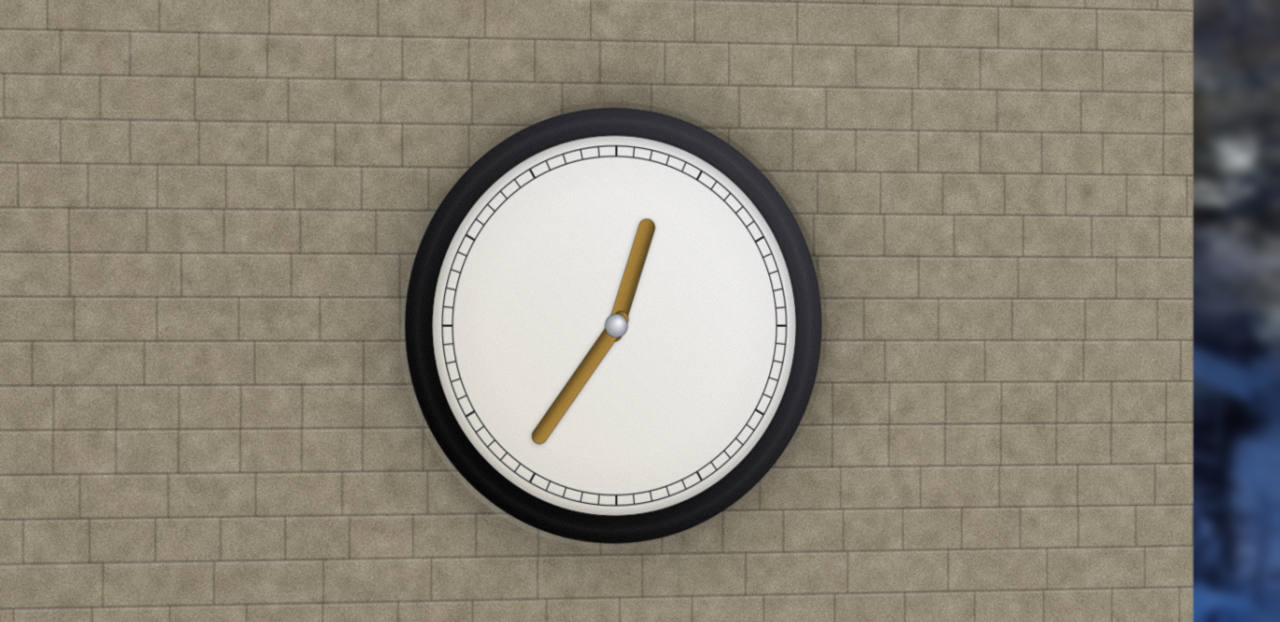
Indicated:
h=12 m=36
